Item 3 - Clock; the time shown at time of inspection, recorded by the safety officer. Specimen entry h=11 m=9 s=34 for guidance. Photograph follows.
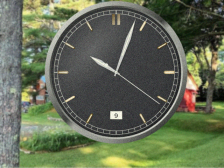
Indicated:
h=10 m=3 s=21
